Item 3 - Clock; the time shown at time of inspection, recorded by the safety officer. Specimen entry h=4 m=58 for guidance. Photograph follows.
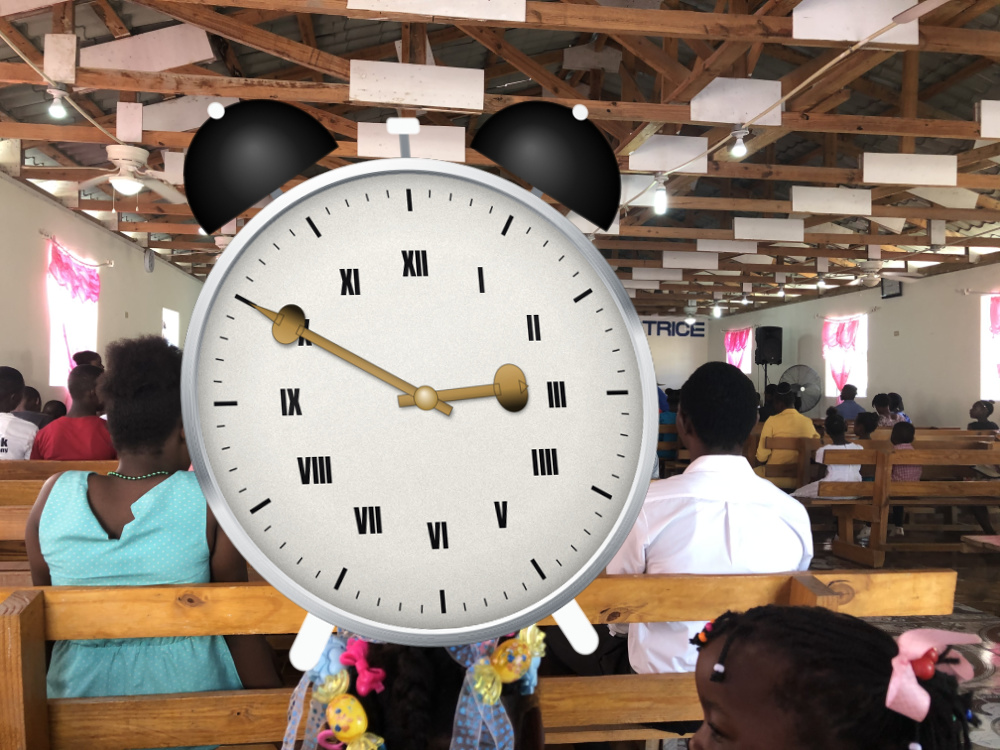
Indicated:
h=2 m=50
